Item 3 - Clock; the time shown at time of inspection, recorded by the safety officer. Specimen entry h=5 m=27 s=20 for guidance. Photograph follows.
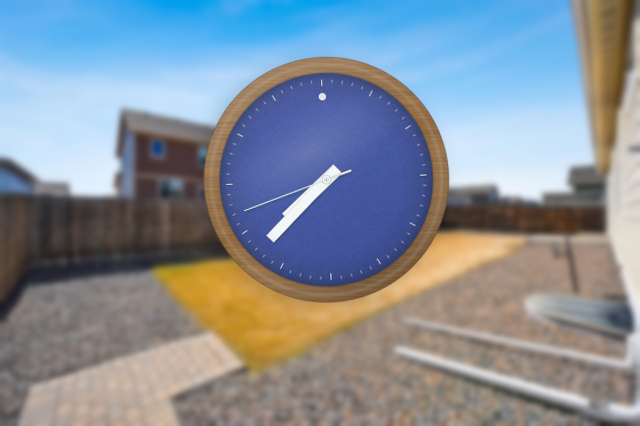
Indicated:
h=7 m=37 s=42
